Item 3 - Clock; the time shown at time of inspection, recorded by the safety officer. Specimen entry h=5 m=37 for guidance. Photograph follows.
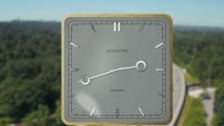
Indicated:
h=2 m=42
